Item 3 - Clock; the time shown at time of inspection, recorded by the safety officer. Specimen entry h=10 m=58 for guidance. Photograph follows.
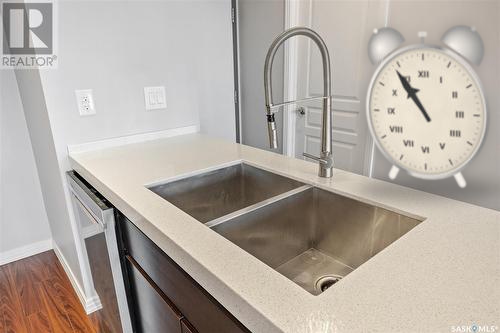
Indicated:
h=10 m=54
